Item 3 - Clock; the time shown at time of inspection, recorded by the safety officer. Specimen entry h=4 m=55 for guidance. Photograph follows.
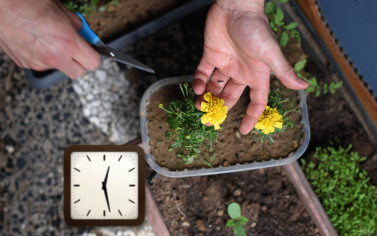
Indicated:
h=12 m=28
